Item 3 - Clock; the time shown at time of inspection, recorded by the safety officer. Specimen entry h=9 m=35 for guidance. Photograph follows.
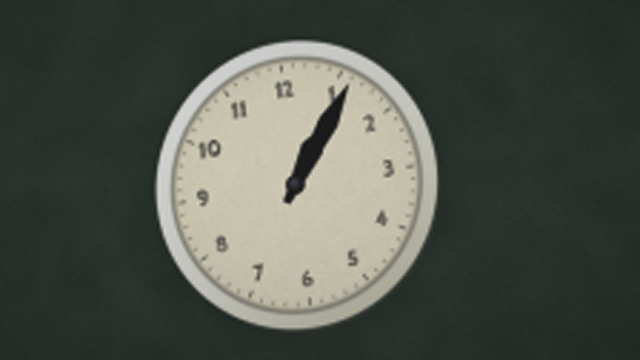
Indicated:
h=1 m=6
